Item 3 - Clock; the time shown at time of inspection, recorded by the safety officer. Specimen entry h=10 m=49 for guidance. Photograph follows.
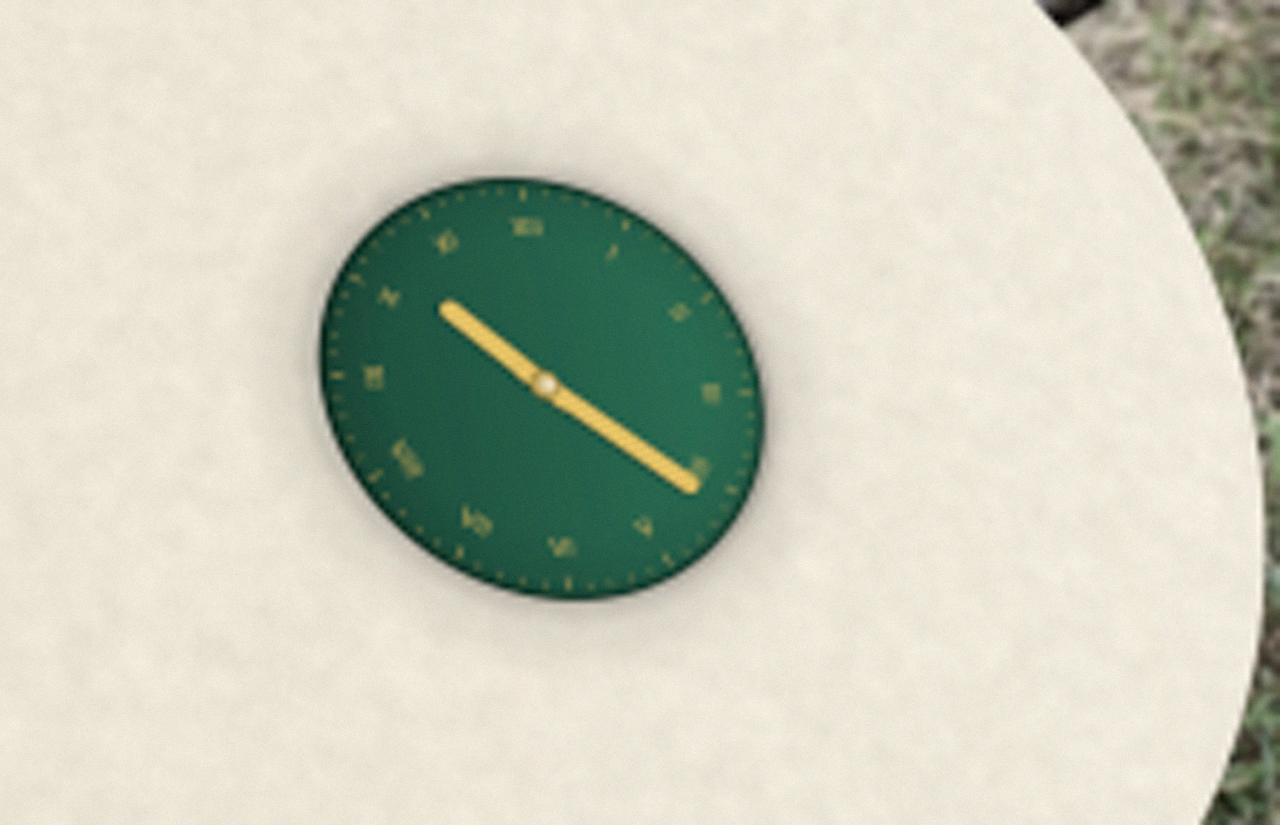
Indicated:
h=10 m=21
